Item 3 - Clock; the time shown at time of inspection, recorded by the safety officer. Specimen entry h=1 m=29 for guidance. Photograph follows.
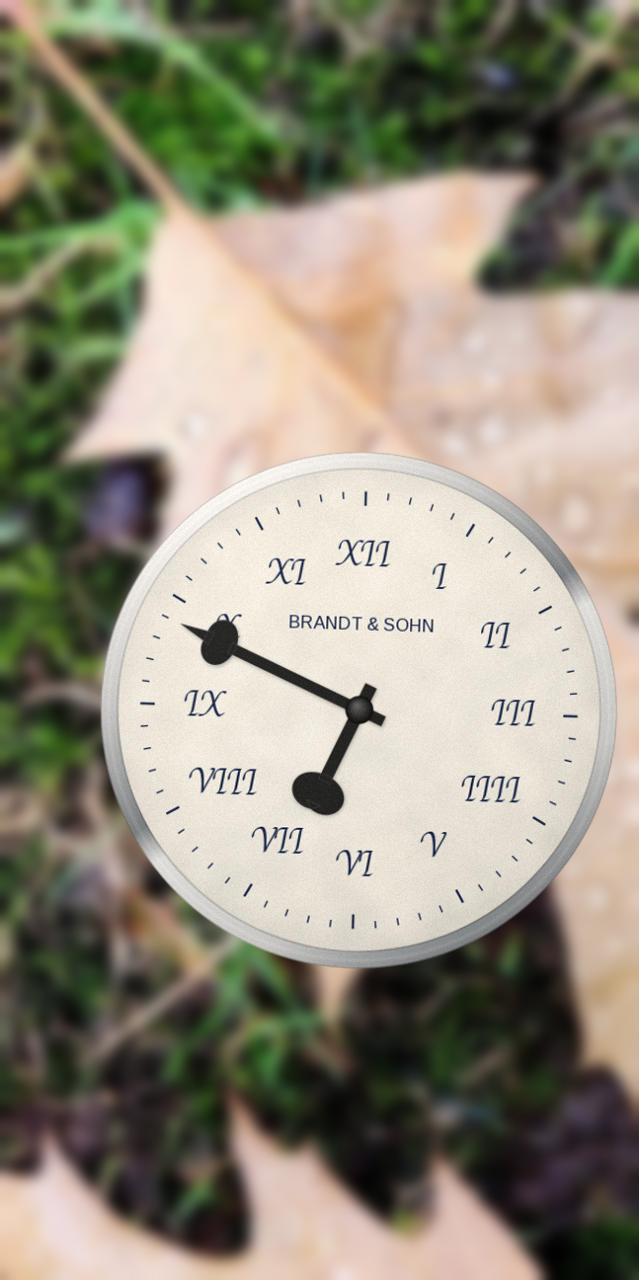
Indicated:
h=6 m=49
